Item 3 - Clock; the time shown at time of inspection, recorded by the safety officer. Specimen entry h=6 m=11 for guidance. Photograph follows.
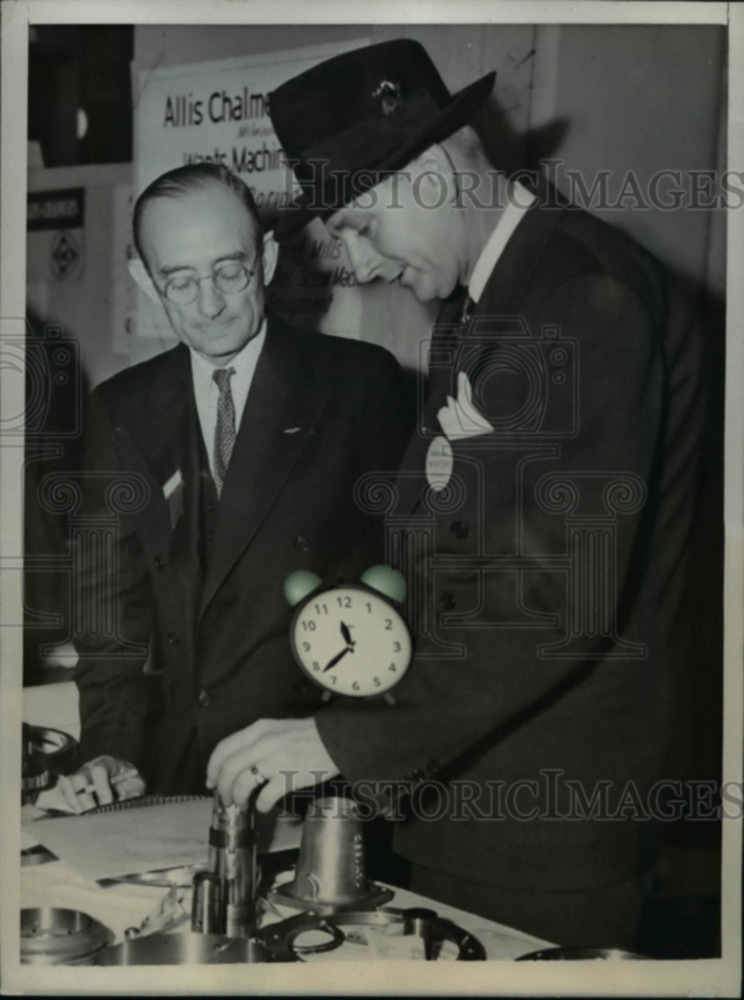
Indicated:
h=11 m=38
